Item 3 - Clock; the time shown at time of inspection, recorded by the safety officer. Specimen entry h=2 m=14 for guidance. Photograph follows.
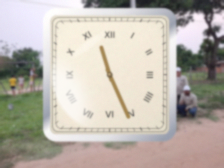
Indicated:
h=11 m=26
